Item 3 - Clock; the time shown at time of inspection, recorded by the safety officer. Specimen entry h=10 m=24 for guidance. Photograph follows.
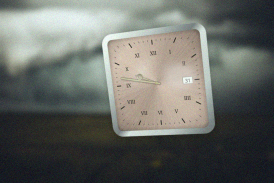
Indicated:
h=9 m=47
